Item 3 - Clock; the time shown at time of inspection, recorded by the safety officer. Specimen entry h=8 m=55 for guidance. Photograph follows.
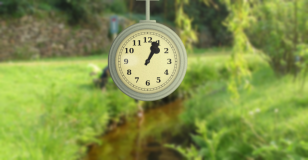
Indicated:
h=1 m=4
